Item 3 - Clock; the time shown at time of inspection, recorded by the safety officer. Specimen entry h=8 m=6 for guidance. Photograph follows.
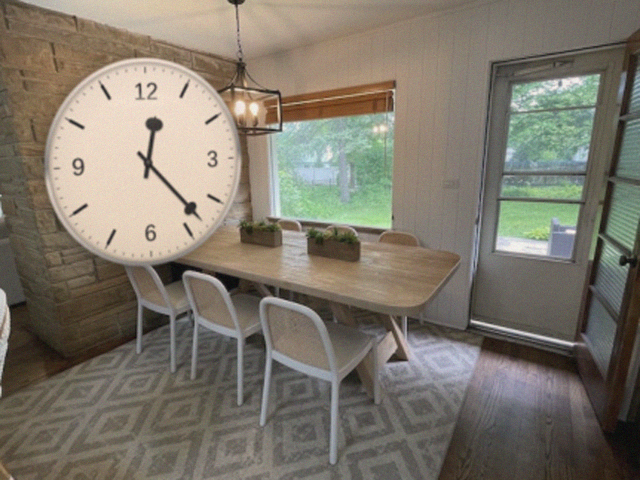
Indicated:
h=12 m=23
